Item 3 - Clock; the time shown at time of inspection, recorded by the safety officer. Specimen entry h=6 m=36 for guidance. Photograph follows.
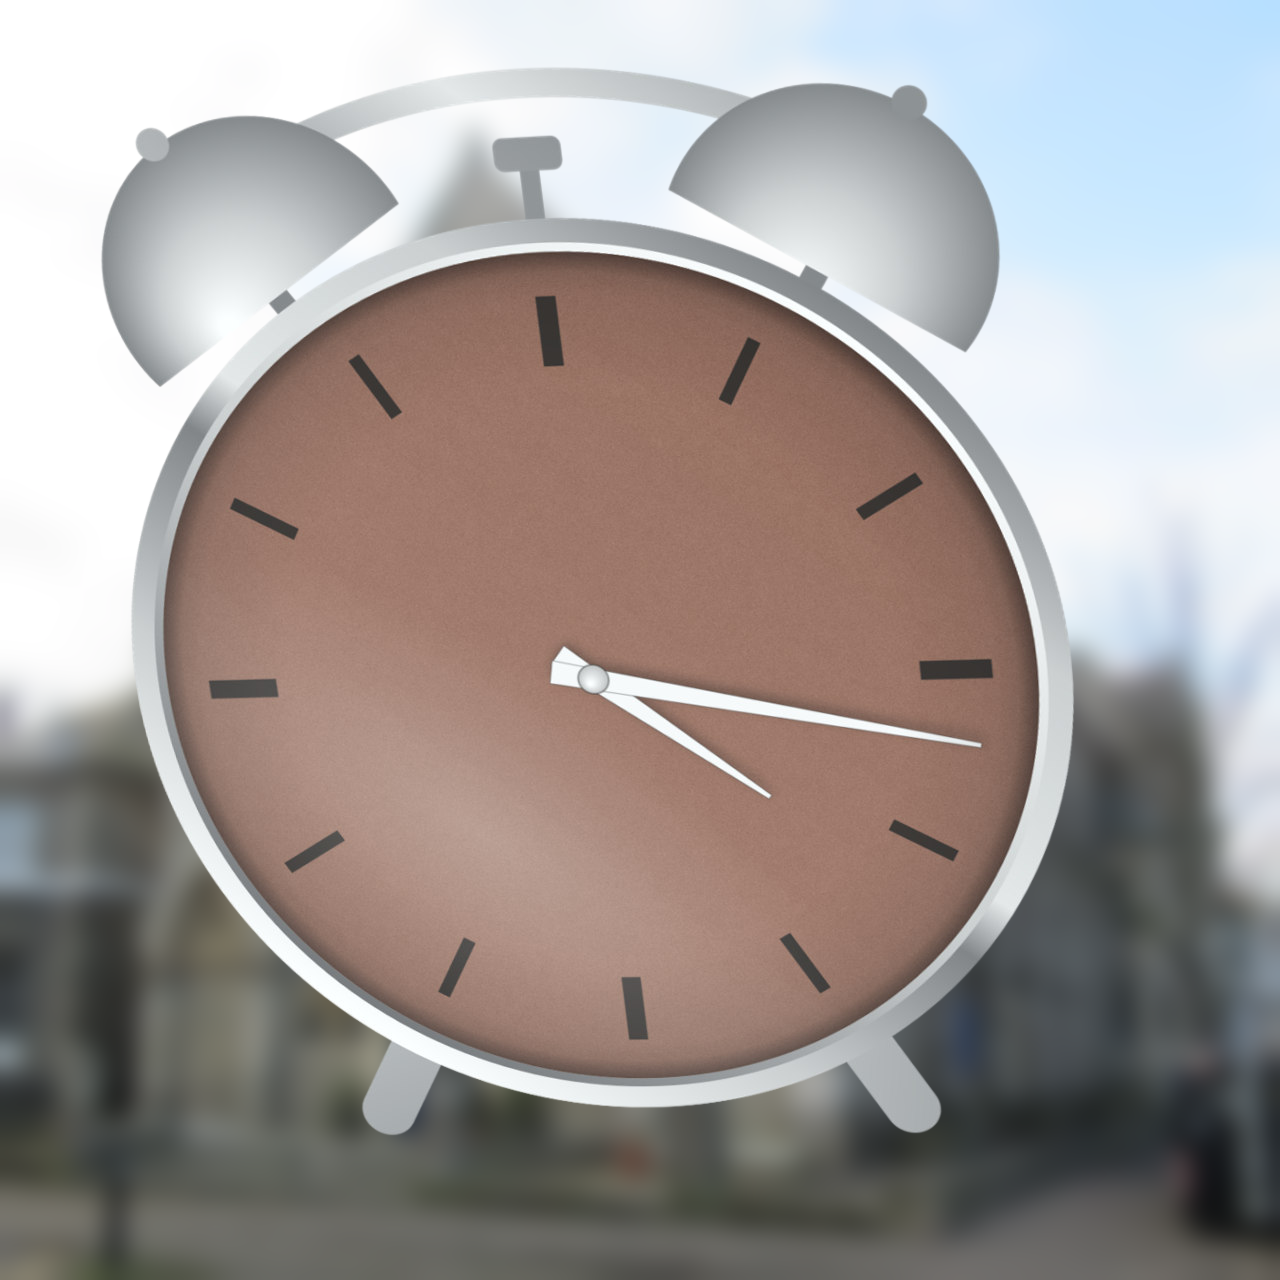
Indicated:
h=4 m=17
